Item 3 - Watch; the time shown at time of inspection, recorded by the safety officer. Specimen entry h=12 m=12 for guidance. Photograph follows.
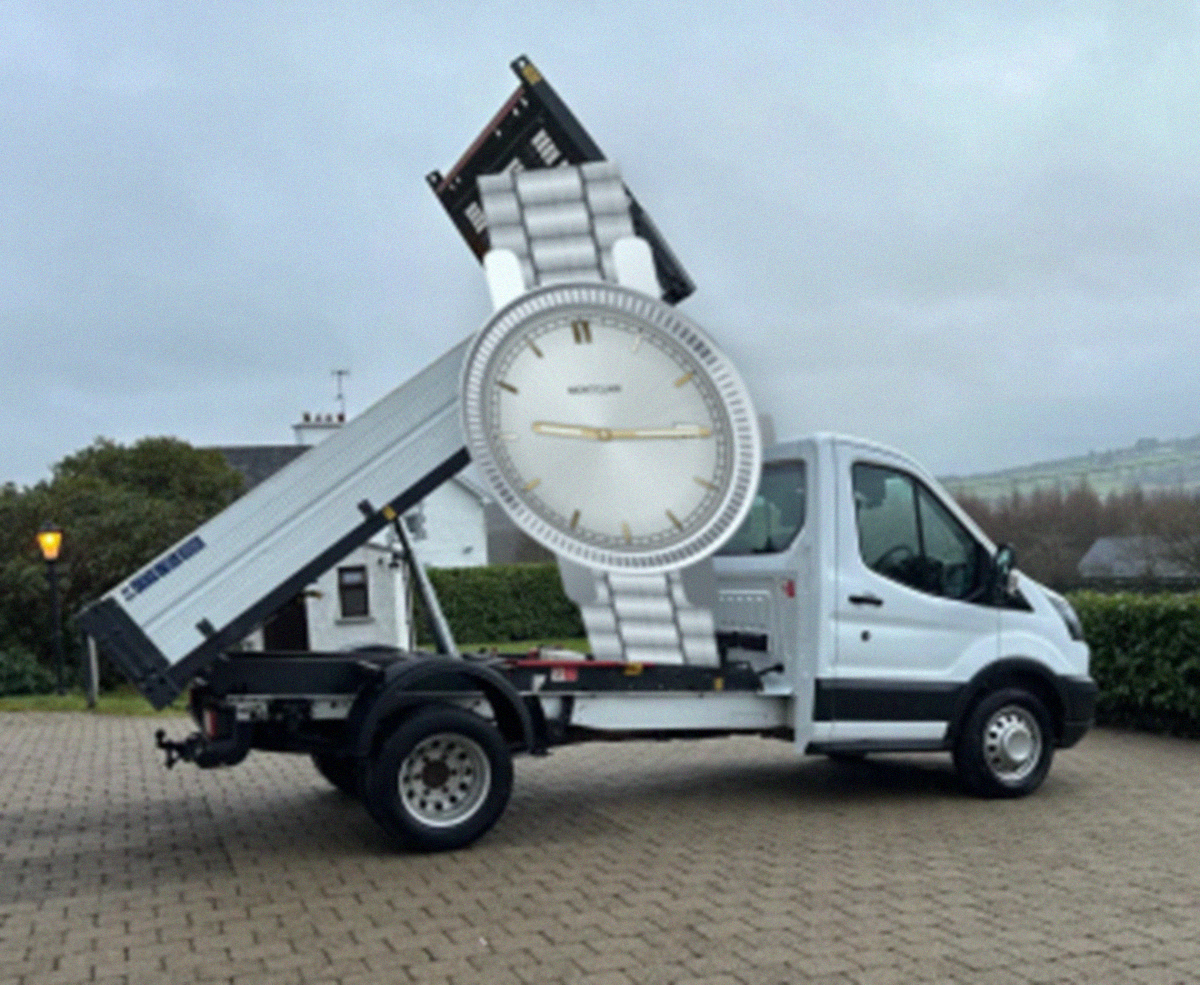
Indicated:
h=9 m=15
